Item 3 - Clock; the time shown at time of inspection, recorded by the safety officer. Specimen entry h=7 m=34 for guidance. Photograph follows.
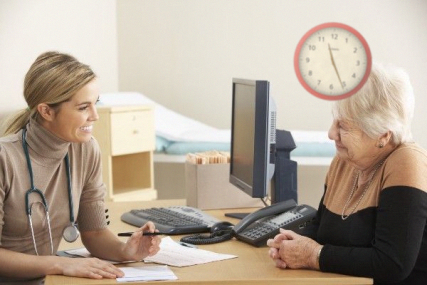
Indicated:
h=11 m=26
